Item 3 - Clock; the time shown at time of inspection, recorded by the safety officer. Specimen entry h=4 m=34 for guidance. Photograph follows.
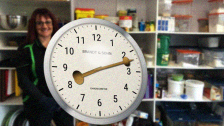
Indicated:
h=8 m=12
